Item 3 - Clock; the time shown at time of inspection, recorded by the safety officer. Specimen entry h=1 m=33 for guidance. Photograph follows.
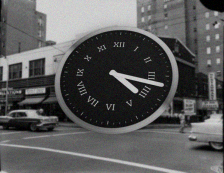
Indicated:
h=4 m=17
